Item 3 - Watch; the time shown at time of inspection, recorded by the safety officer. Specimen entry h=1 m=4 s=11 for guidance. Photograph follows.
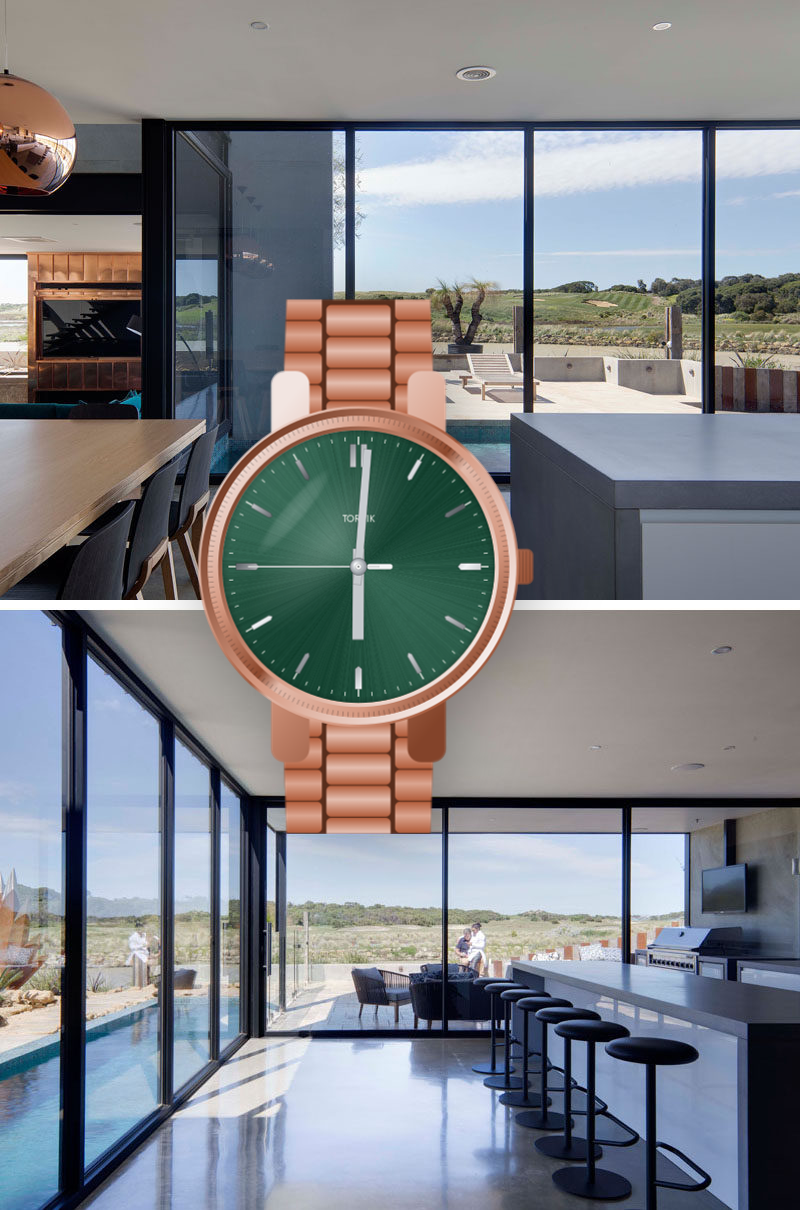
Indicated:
h=6 m=0 s=45
